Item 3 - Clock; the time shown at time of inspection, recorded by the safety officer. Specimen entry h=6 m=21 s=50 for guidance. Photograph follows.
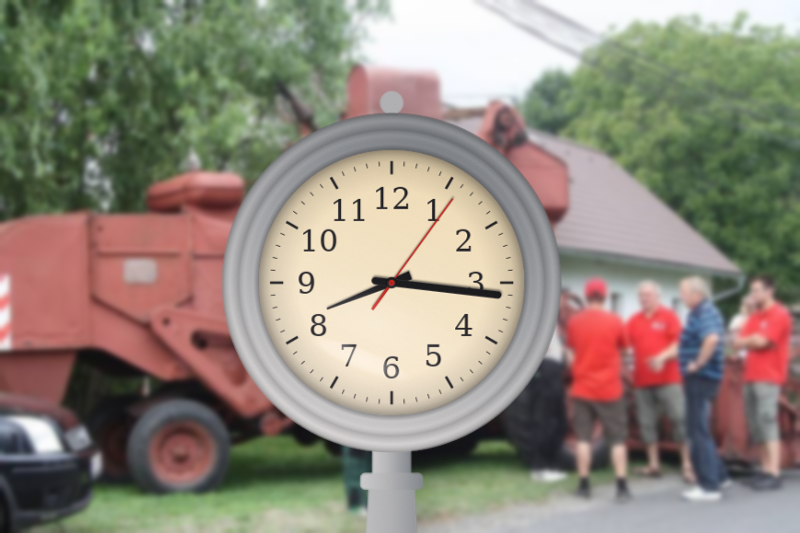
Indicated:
h=8 m=16 s=6
